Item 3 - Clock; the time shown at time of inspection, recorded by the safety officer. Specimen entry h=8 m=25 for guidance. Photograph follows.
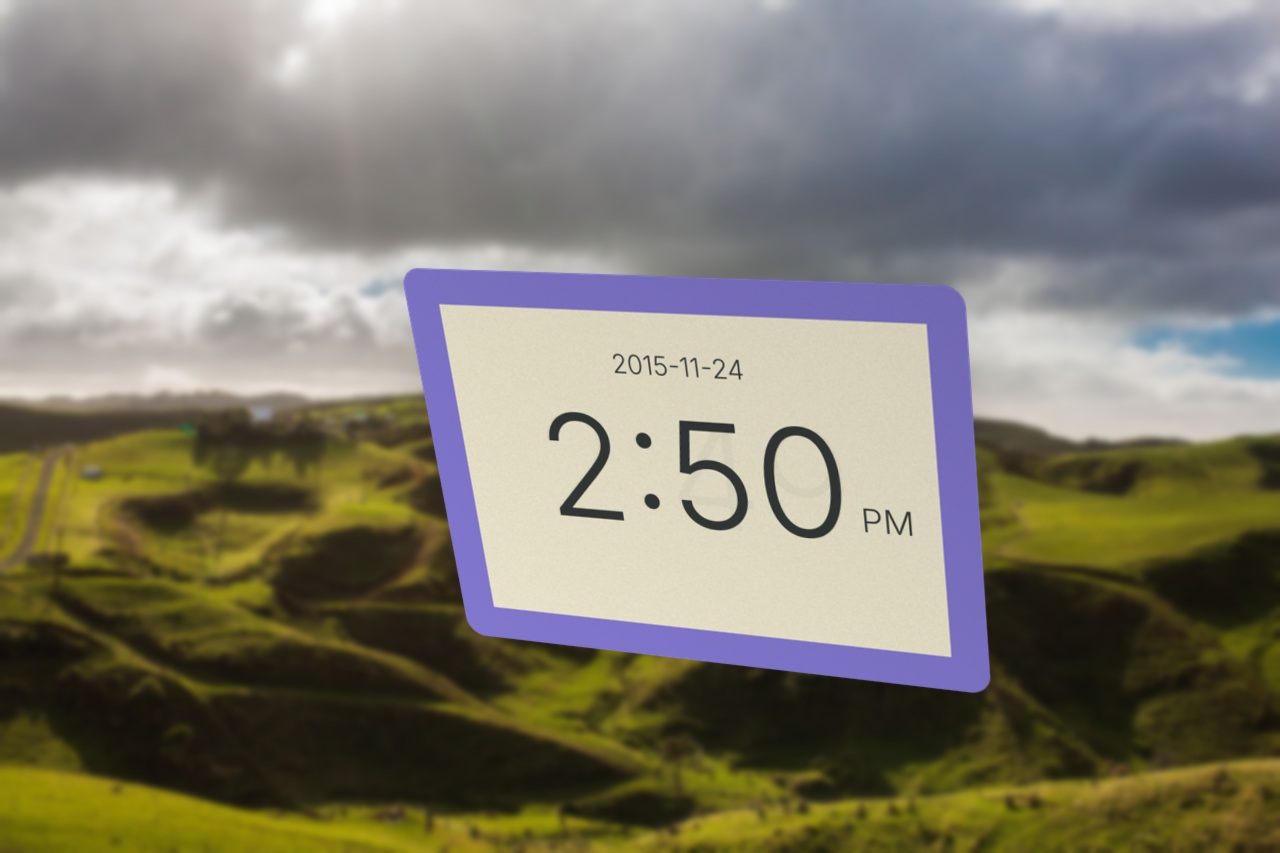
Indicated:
h=2 m=50
